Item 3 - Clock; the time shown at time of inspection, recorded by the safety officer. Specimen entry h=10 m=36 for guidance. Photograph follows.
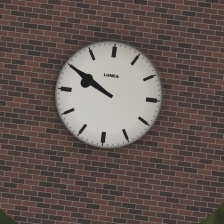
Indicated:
h=9 m=50
